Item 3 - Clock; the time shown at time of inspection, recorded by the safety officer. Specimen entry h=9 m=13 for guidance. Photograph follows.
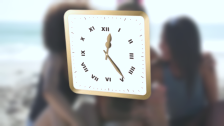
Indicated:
h=12 m=24
